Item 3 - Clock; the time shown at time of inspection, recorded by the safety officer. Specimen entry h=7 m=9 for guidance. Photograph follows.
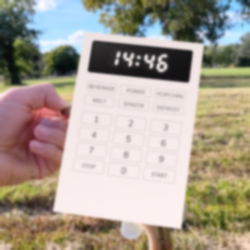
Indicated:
h=14 m=46
